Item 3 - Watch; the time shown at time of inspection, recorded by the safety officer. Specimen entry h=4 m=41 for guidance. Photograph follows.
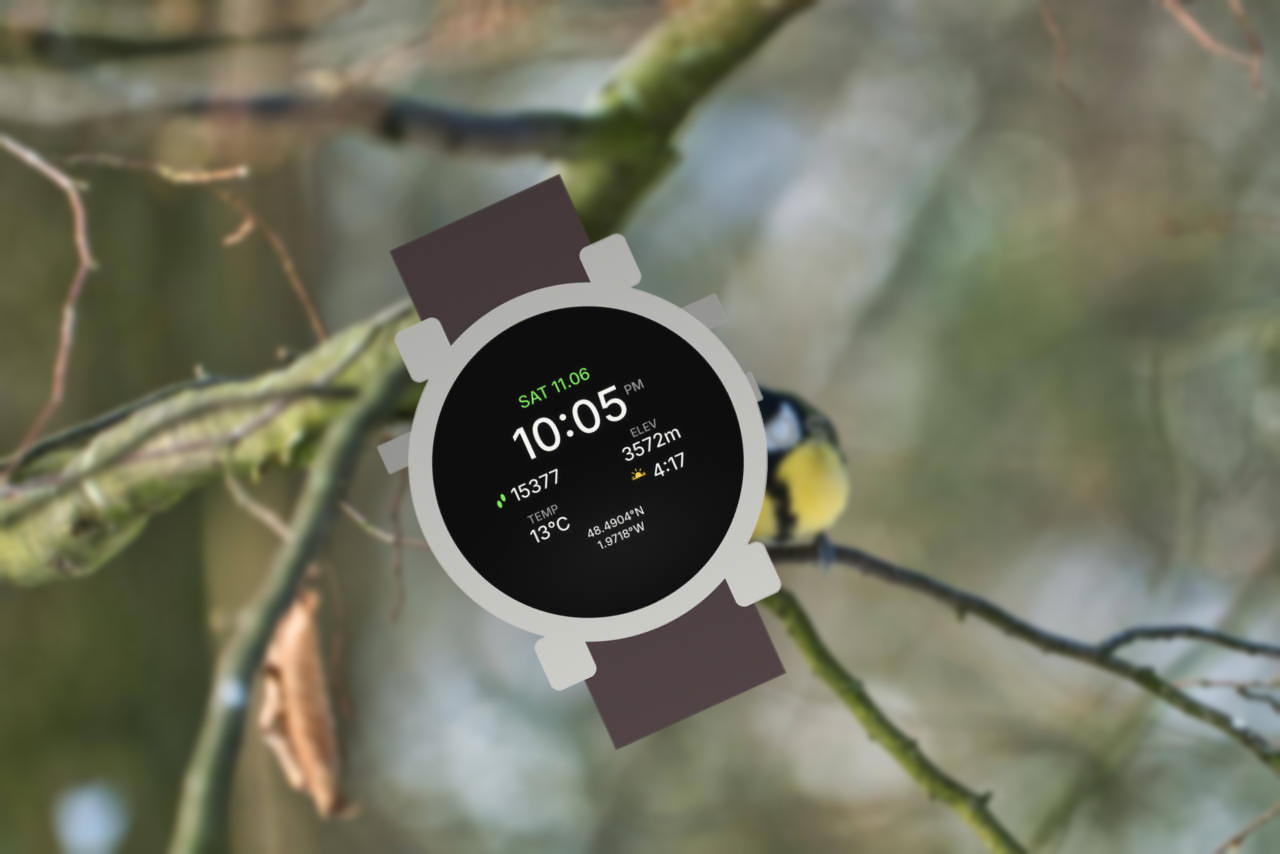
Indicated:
h=10 m=5
